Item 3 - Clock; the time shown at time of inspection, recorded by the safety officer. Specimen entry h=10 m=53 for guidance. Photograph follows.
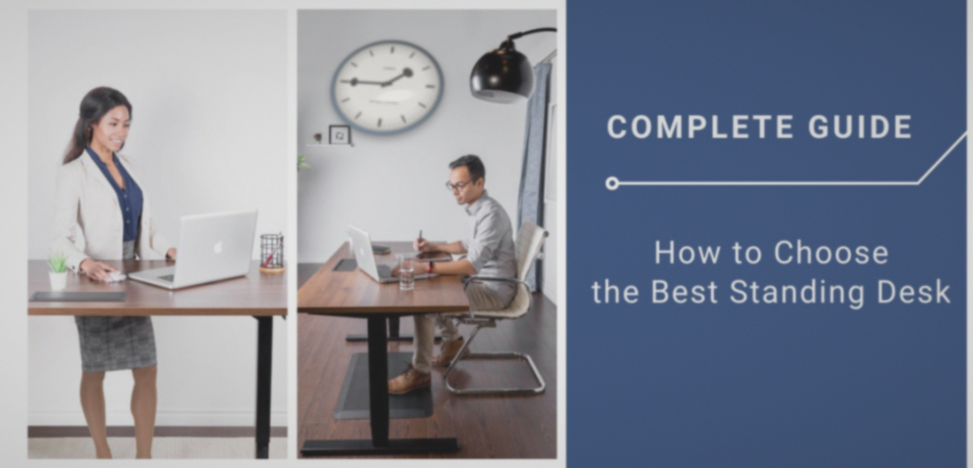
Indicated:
h=1 m=45
